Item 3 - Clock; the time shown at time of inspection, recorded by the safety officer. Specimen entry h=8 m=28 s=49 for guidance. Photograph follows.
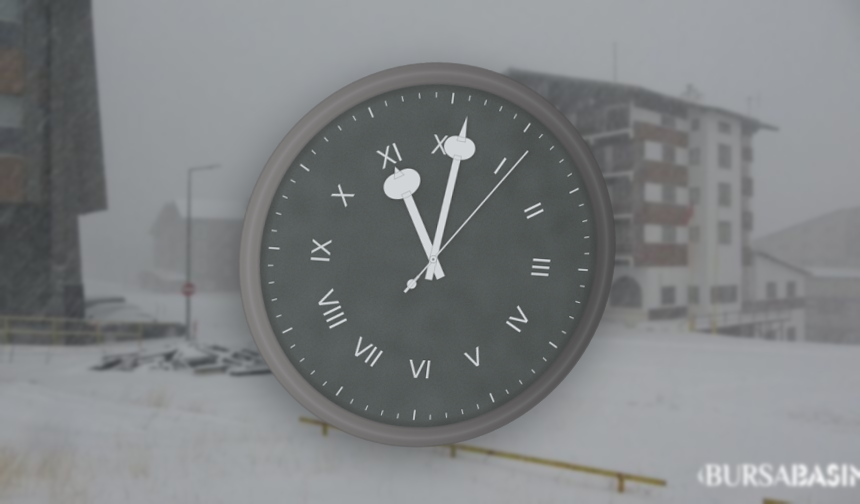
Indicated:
h=11 m=1 s=6
